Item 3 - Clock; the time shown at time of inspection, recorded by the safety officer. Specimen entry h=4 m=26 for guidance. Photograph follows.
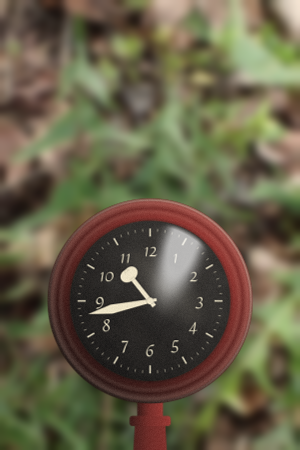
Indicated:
h=10 m=43
